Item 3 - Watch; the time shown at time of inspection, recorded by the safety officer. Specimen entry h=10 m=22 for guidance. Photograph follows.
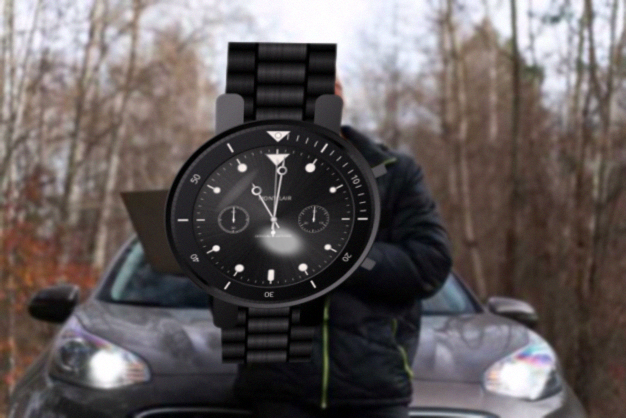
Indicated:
h=11 m=1
